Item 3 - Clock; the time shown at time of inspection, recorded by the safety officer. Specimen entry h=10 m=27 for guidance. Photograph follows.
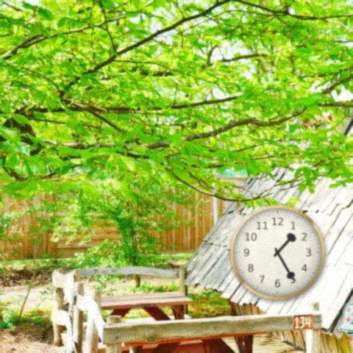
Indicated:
h=1 m=25
